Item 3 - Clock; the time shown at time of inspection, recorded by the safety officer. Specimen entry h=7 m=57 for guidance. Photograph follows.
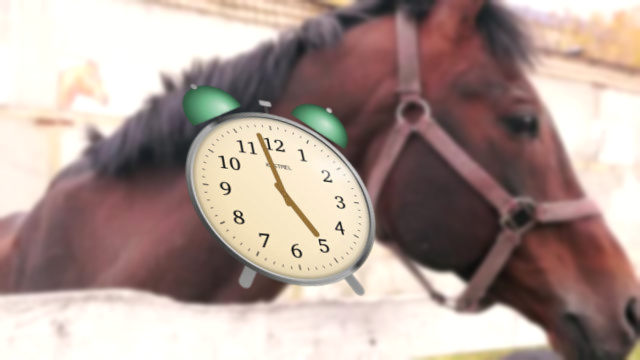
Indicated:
h=4 m=58
